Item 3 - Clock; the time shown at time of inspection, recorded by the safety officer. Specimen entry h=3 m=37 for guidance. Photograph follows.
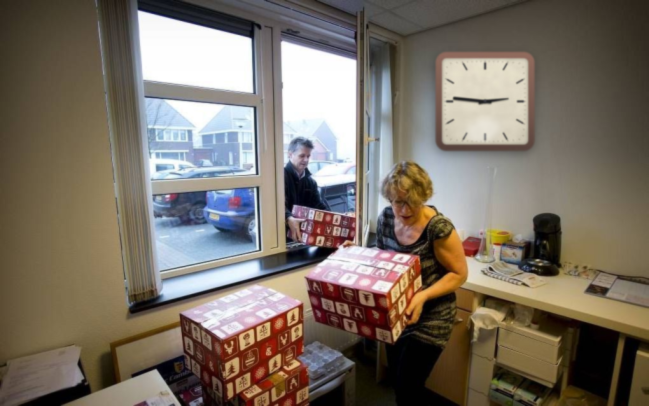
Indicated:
h=2 m=46
